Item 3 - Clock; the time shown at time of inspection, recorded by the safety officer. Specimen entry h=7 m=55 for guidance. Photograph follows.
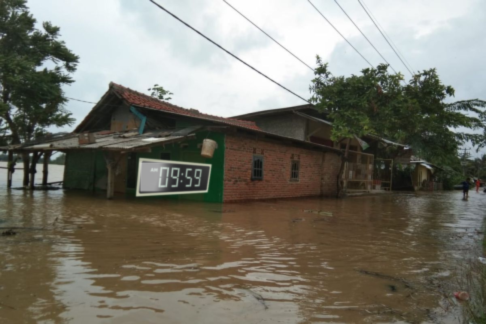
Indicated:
h=9 m=59
